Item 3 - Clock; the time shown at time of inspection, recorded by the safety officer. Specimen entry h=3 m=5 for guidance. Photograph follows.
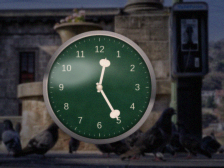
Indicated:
h=12 m=25
